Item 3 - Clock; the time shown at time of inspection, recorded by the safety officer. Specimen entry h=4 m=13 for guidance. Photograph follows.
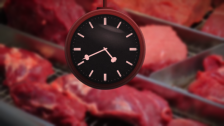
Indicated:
h=4 m=41
